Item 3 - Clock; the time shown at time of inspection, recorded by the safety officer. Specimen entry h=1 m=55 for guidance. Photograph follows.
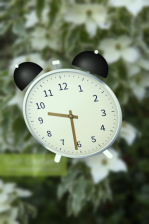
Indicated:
h=9 m=31
